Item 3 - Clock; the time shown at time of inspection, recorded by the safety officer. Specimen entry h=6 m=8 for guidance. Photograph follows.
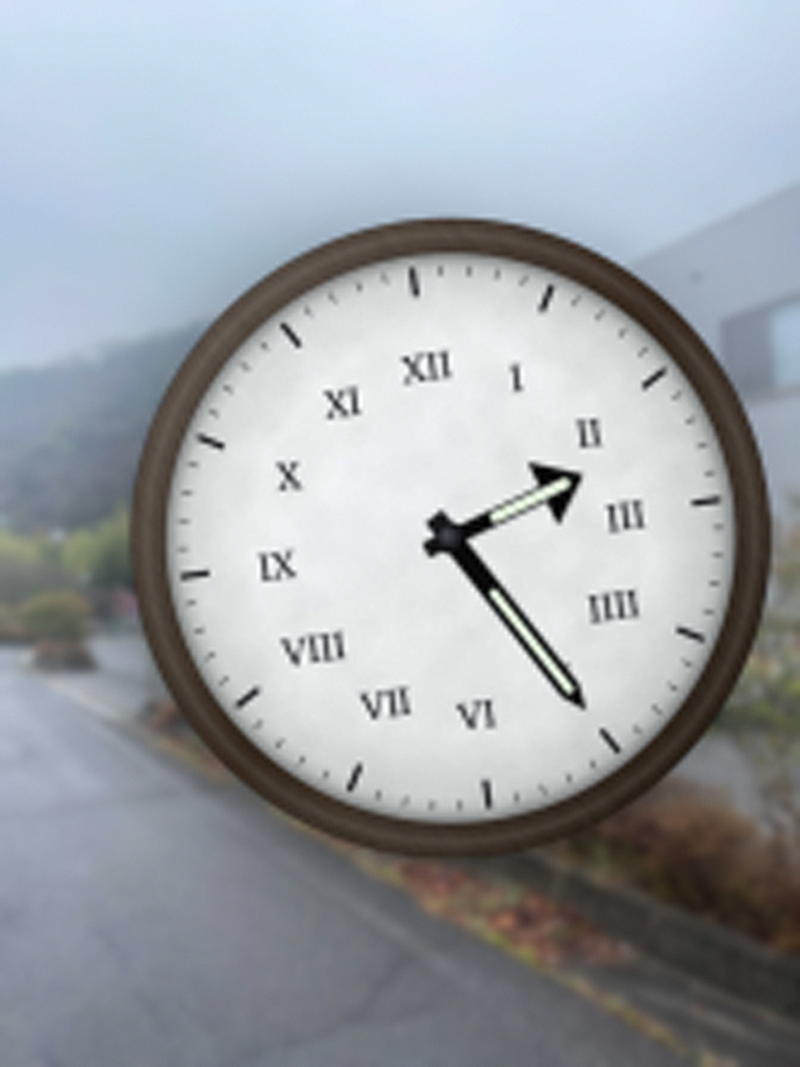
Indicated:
h=2 m=25
